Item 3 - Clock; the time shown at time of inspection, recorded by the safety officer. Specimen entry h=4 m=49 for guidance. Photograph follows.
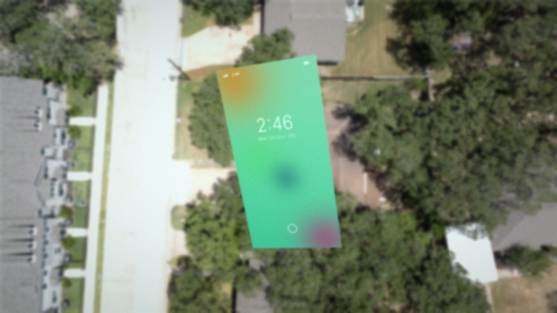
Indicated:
h=2 m=46
